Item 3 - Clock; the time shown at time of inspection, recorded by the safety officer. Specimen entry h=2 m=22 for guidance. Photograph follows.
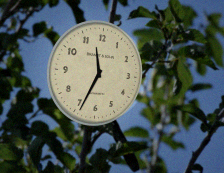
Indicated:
h=11 m=34
